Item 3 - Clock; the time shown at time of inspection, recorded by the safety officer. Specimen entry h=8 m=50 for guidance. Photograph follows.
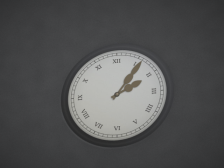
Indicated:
h=2 m=6
